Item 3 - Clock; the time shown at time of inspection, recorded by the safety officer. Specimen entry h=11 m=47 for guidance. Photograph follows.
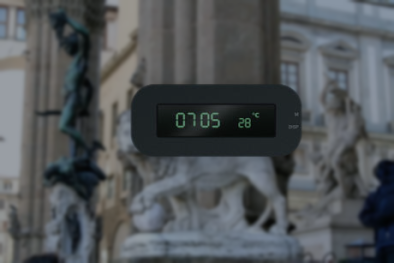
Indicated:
h=7 m=5
